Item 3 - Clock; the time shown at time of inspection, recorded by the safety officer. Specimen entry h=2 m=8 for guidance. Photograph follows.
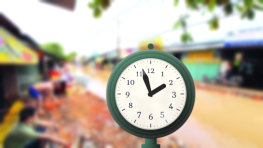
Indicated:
h=1 m=57
